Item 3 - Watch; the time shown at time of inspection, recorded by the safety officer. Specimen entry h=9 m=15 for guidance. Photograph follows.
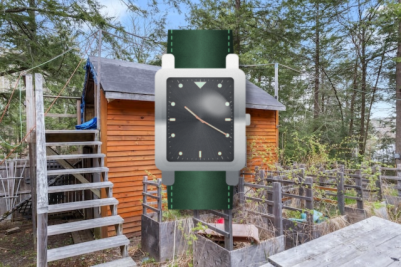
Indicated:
h=10 m=20
